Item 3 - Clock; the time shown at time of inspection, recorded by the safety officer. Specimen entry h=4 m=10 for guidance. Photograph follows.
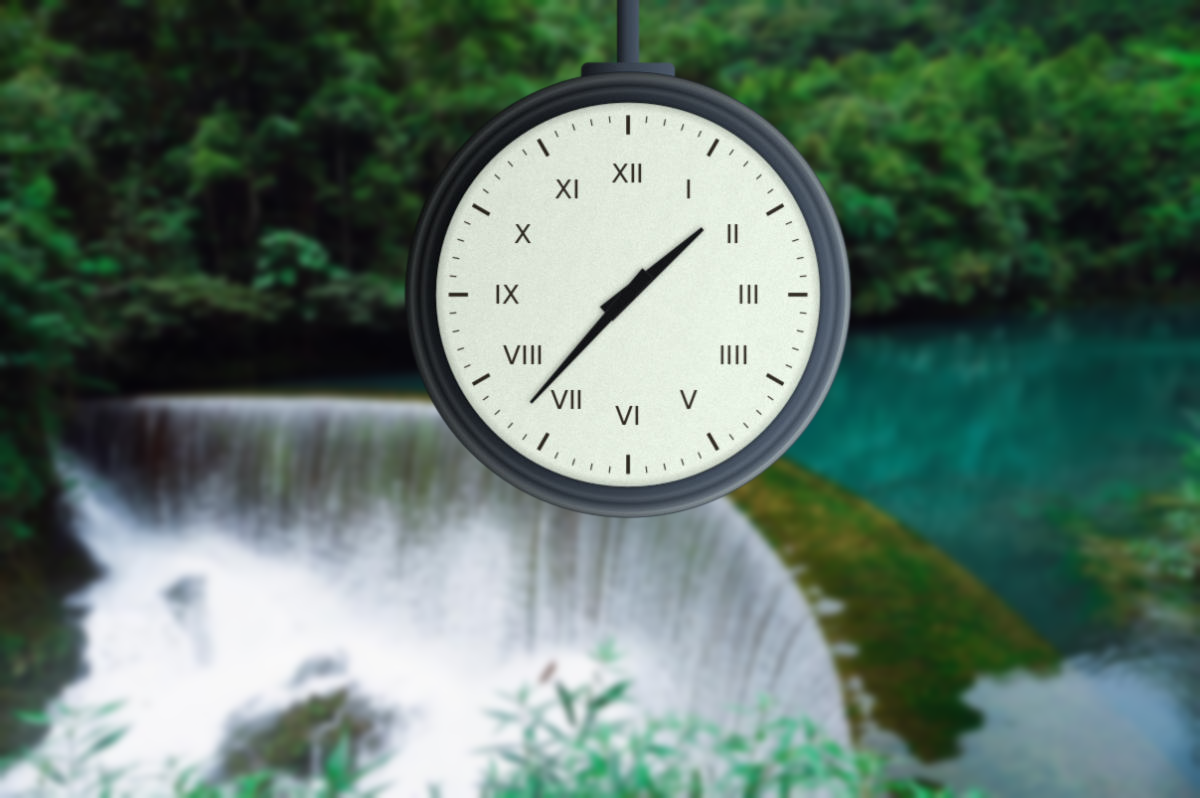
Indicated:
h=1 m=37
